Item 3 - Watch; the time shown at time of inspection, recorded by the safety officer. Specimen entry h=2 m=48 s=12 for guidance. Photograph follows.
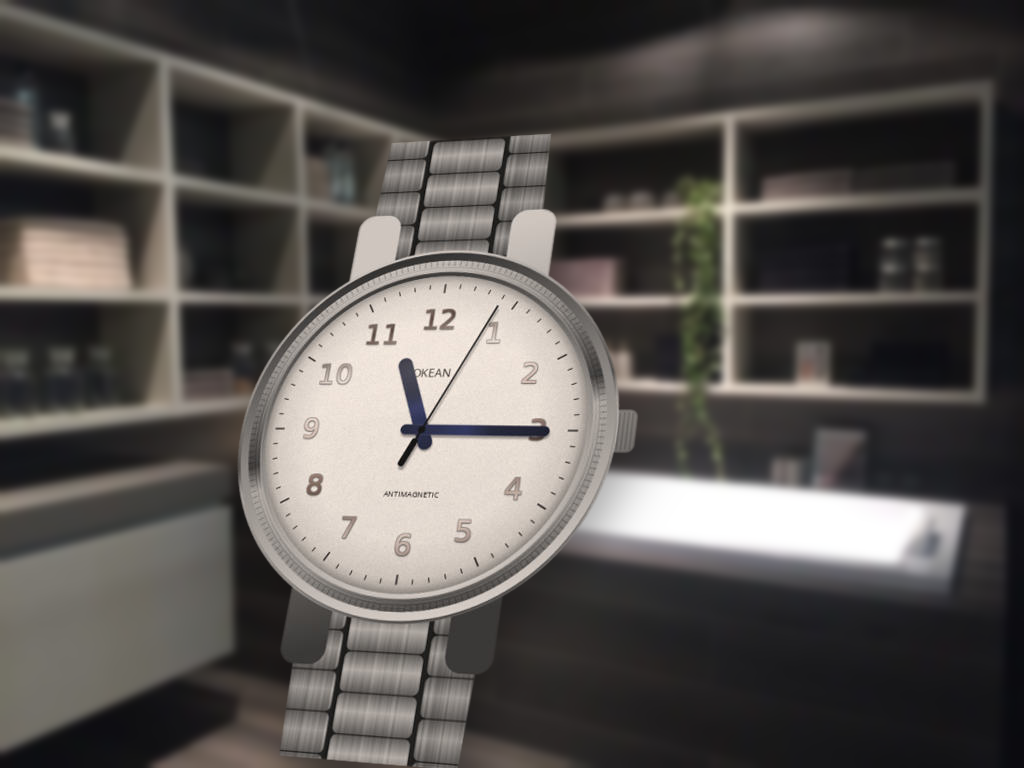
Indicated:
h=11 m=15 s=4
